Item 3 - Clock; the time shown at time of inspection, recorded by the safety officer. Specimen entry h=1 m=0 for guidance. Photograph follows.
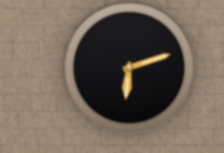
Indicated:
h=6 m=12
